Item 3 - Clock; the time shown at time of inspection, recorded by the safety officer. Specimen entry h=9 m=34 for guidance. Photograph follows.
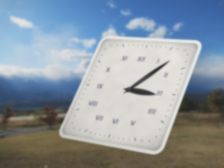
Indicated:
h=3 m=7
